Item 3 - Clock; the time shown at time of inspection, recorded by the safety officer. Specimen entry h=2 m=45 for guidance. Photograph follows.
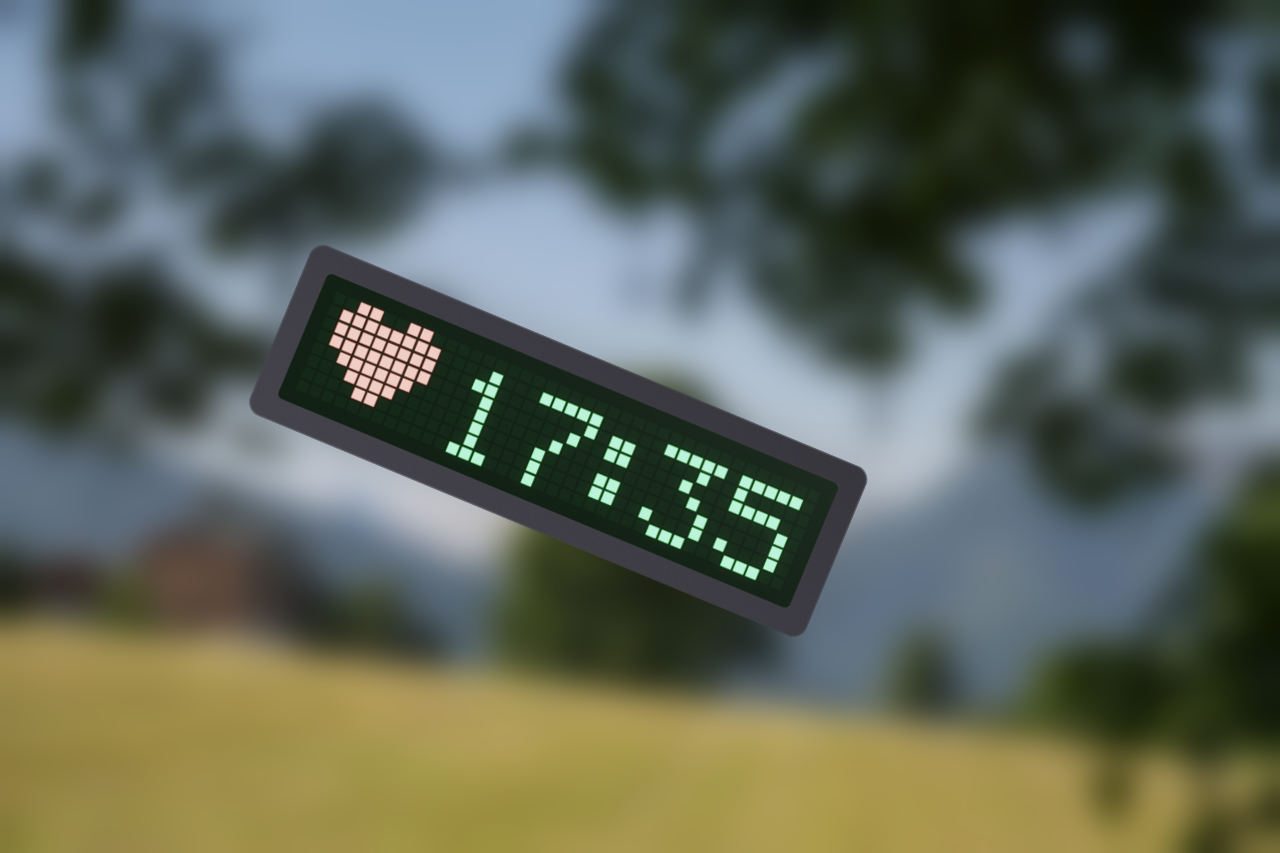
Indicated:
h=17 m=35
